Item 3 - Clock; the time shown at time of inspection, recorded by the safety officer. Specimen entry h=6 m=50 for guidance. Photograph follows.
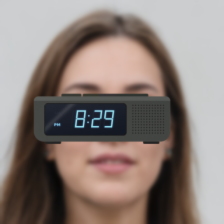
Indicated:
h=8 m=29
